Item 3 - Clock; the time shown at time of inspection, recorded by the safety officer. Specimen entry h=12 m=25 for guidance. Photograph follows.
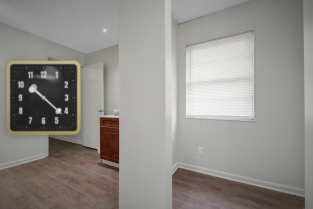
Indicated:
h=10 m=22
